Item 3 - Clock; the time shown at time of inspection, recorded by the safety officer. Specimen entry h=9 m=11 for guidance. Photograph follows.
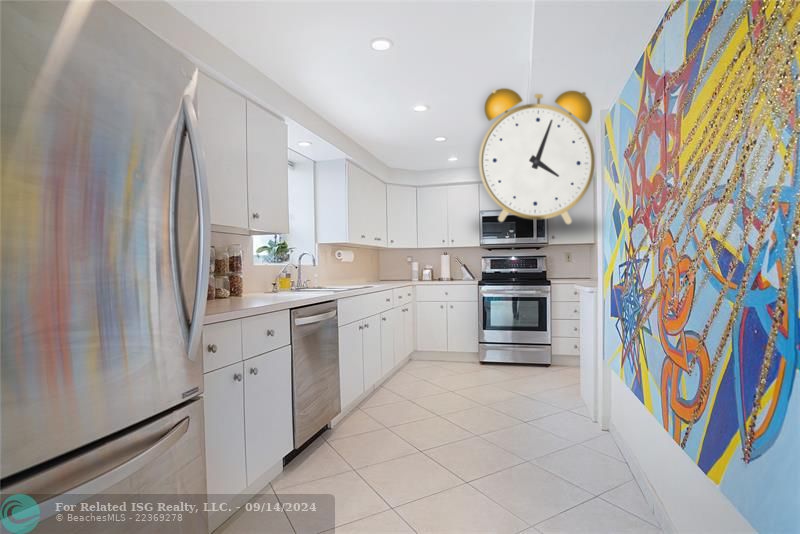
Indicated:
h=4 m=3
